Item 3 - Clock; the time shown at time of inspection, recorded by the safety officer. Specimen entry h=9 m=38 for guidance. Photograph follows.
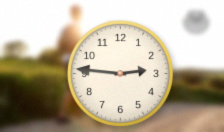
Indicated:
h=2 m=46
